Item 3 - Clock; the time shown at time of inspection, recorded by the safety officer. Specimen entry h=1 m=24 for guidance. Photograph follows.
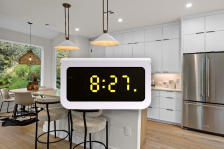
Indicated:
h=8 m=27
